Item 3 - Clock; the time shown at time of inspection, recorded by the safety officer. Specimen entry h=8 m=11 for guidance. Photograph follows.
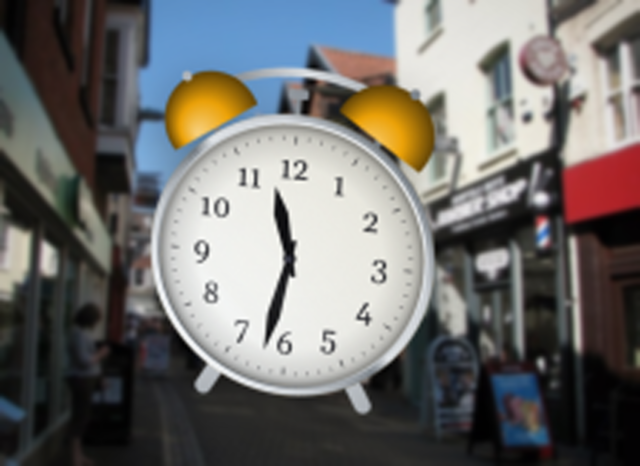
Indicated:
h=11 m=32
